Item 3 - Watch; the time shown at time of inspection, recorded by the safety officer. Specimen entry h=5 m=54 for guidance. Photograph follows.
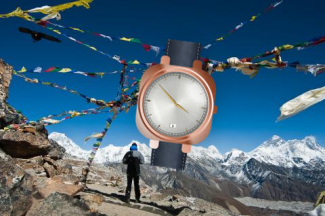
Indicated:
h=3 m=52
